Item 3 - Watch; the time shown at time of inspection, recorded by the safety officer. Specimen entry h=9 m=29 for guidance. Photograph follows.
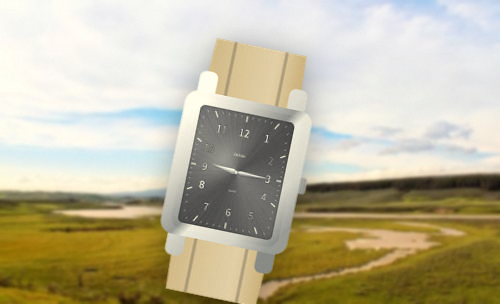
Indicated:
h=9 m=15
